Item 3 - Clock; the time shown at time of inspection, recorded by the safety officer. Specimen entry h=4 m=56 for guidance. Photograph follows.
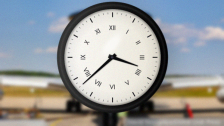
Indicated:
h=3 m=38
